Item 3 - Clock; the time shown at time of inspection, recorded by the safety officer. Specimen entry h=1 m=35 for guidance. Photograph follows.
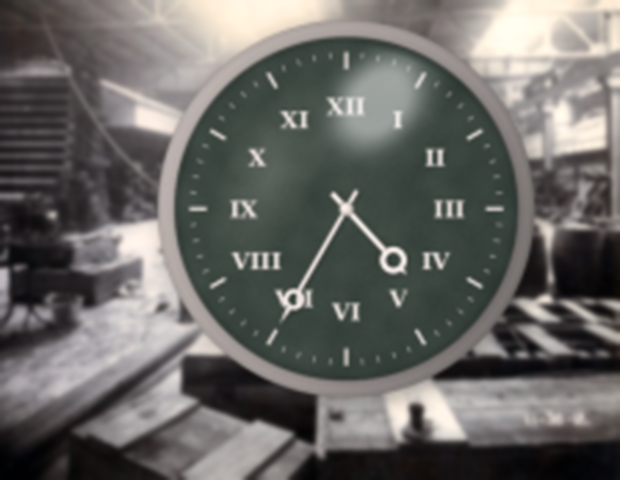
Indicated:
h=4 m=35
